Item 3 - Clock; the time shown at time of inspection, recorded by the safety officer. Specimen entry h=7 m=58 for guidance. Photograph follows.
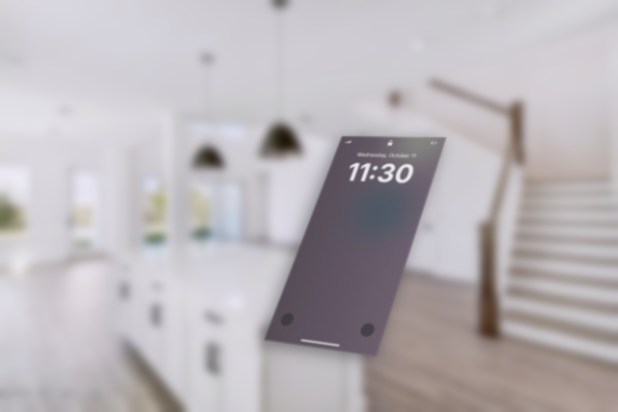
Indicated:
h=11 m=30
